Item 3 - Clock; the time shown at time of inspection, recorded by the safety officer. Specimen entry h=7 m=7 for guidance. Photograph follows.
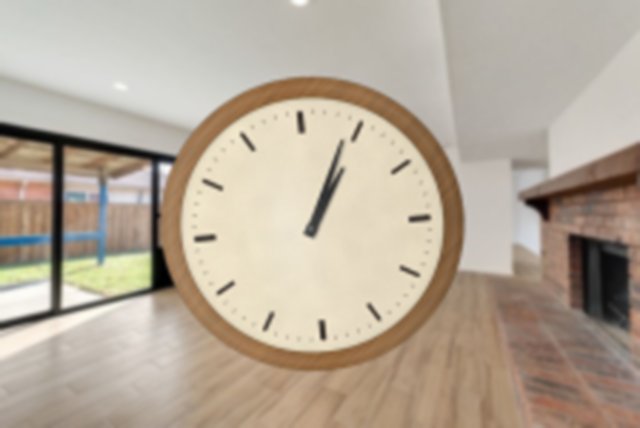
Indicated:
h=1 m=4
